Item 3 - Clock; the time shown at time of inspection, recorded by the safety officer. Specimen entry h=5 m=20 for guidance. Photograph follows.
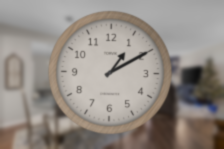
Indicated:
h=1 m=10
